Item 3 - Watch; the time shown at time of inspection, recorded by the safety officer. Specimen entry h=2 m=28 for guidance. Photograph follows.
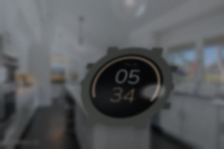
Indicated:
h=5 m=34
